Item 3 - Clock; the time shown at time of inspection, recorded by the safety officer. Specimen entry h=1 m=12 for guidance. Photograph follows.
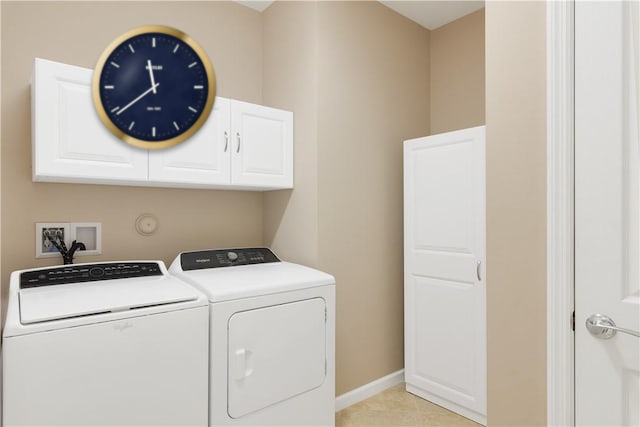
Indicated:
h=11 m=39
